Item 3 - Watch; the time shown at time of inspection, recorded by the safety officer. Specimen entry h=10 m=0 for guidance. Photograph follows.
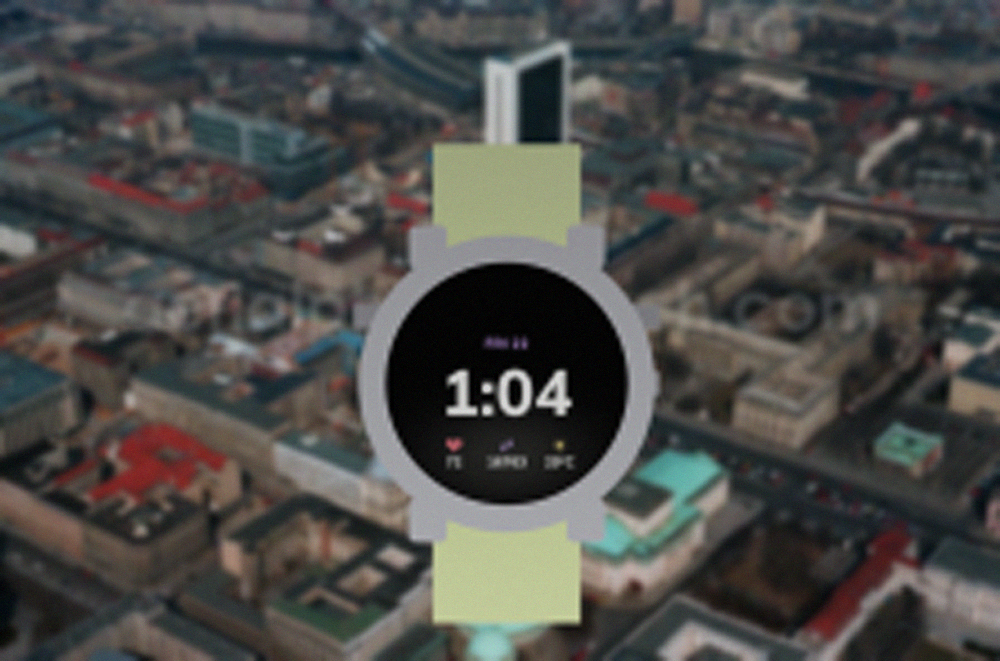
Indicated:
h=1 m=4
